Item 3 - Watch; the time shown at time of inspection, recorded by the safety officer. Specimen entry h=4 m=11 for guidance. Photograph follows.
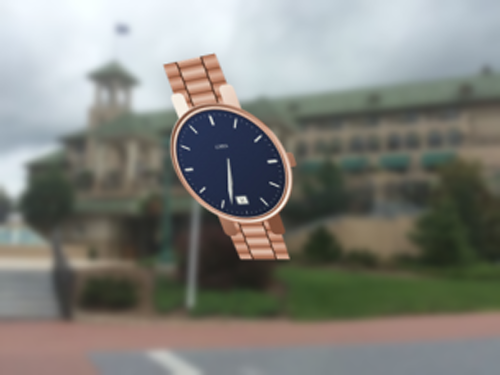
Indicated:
h=6 m=33
